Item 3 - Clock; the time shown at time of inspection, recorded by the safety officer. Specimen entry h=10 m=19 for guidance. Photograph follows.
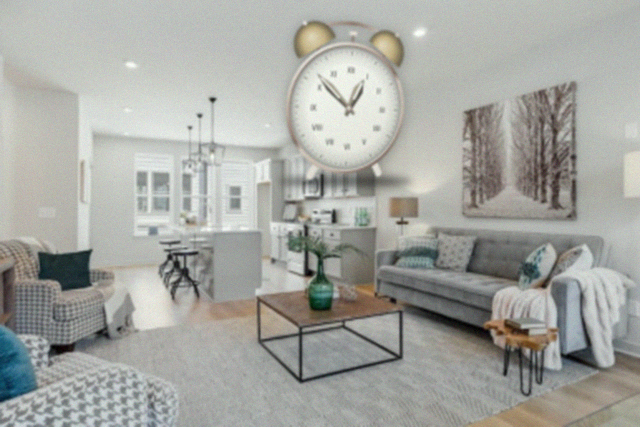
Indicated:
h=12 m=52
